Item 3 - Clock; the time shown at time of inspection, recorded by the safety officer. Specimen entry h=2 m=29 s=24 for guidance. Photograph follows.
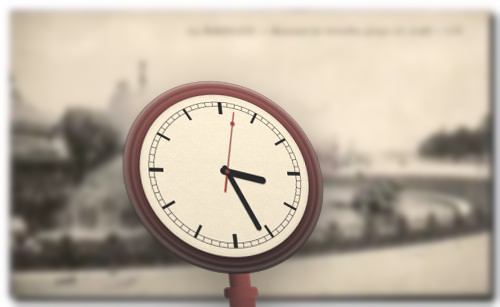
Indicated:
h=3 m=26 s=2
